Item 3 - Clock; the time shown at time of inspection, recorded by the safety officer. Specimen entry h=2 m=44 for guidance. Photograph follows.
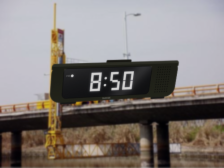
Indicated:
h=8 m=50
